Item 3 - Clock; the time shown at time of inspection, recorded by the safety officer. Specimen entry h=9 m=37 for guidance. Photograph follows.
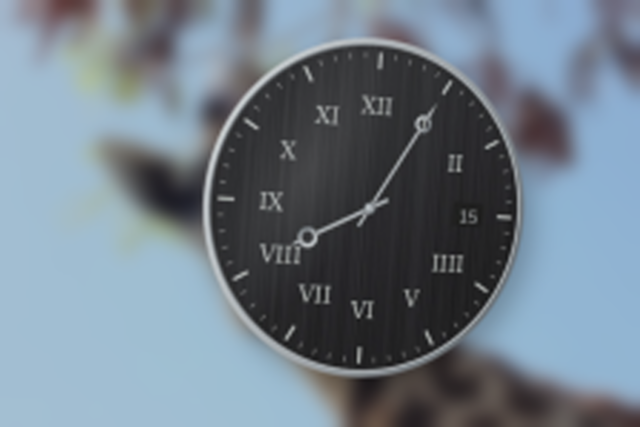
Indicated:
h=8 m=5
